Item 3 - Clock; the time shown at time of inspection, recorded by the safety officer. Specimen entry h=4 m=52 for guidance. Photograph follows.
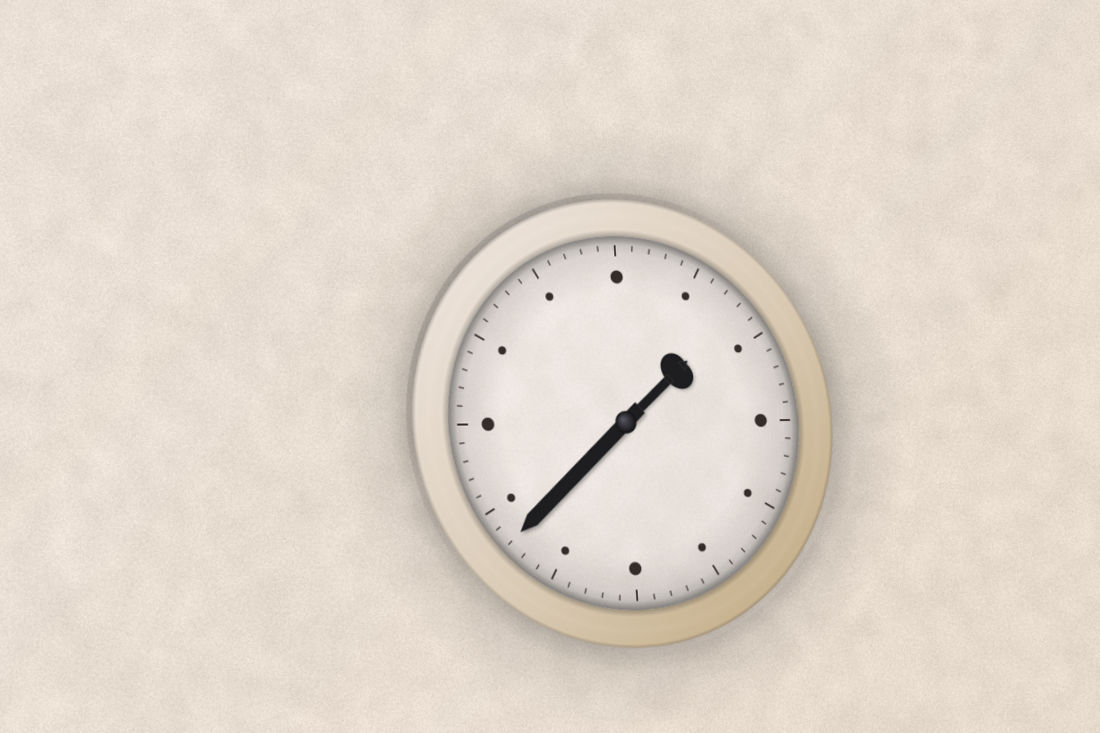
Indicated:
h=1 m=38
